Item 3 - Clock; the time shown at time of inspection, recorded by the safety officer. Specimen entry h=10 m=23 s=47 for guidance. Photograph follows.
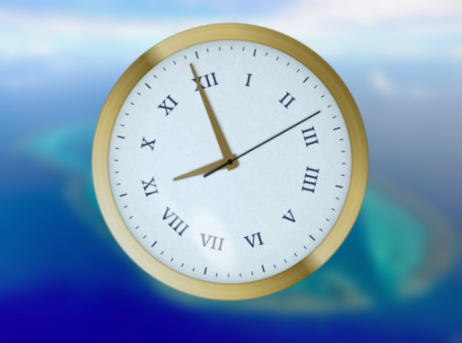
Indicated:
h=8 m=59 s=13
